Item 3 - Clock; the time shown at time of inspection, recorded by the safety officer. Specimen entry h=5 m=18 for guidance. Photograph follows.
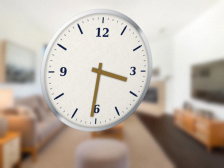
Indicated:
h=3 m=31
